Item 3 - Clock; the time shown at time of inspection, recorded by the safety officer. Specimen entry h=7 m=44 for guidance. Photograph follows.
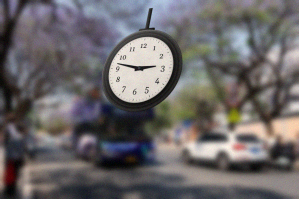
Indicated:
h=2 m=47
